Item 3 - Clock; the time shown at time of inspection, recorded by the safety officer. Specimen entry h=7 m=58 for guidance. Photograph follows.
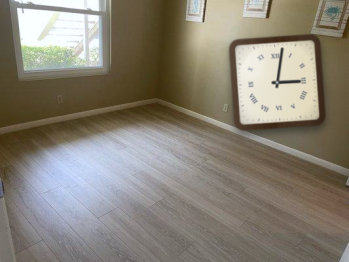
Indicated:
h=3 m=2
